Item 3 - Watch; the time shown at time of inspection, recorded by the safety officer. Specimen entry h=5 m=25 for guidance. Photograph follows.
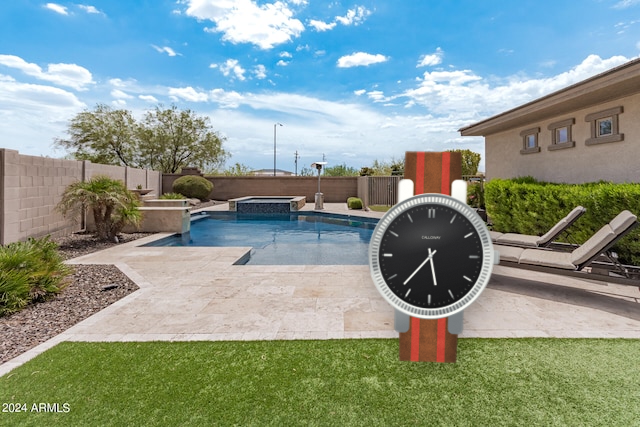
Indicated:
h=5 m=37
